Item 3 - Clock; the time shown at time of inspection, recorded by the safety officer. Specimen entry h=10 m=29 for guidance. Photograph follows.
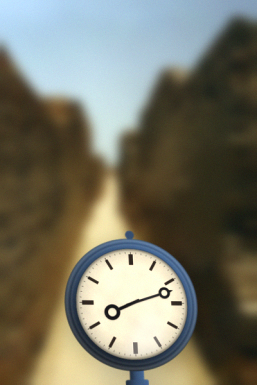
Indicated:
h=8 m=12
